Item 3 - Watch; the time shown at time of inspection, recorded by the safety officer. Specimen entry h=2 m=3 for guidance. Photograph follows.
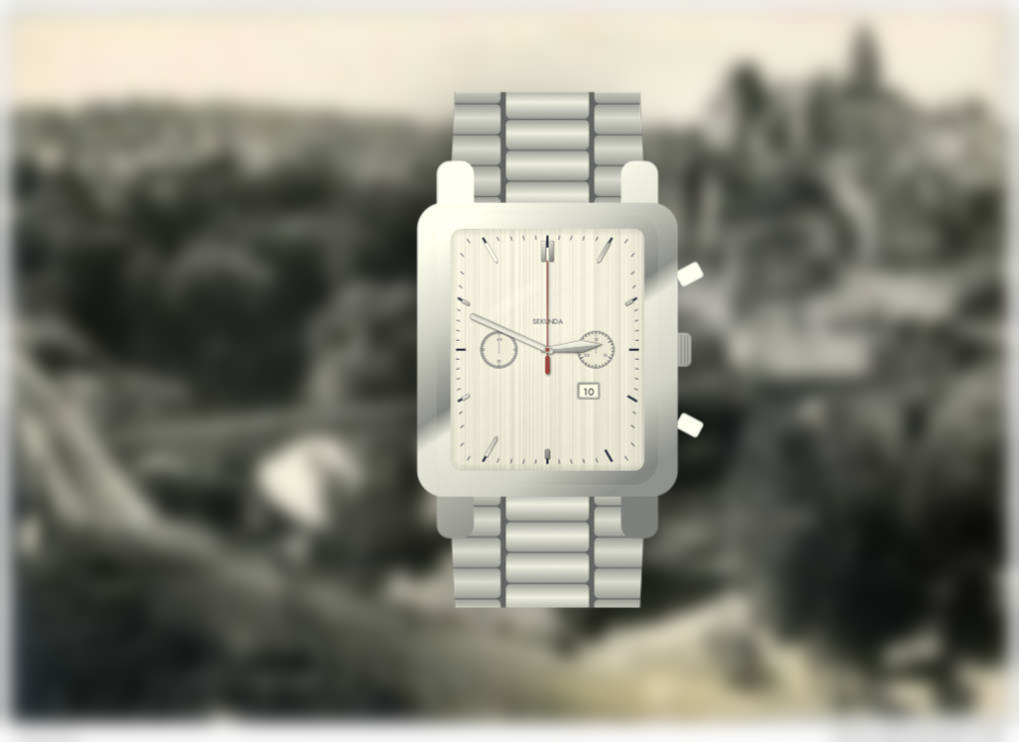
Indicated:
h=2 m=49
